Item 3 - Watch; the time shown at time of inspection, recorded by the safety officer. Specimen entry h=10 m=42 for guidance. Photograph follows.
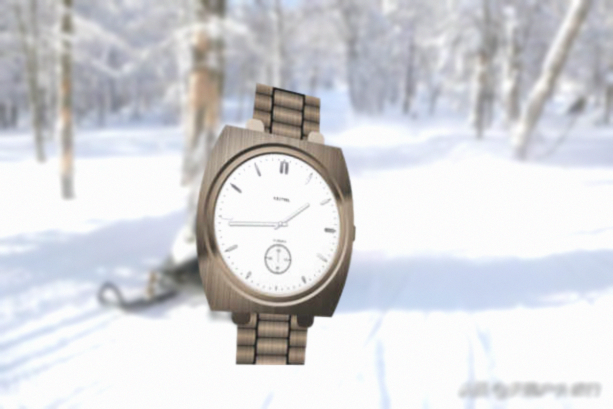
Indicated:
h=1 m=44
